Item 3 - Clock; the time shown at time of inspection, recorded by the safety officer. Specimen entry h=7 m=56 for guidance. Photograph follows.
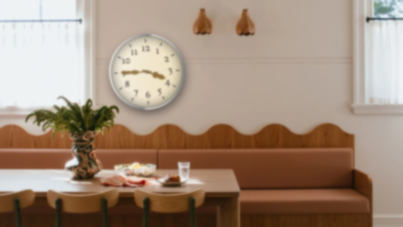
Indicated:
h=3 m=45
